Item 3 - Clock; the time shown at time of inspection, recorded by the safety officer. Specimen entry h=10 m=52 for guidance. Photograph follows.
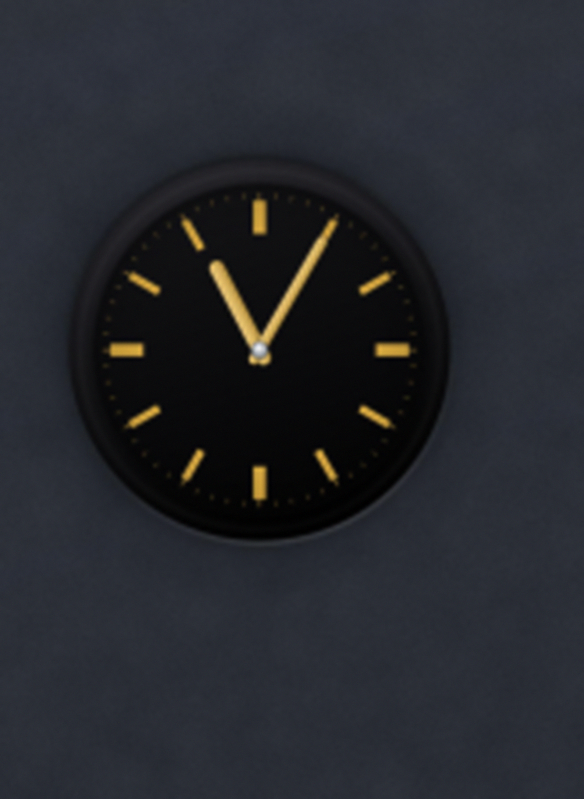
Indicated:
h=11 m=5
